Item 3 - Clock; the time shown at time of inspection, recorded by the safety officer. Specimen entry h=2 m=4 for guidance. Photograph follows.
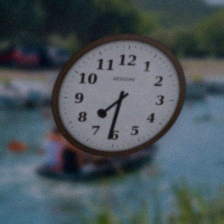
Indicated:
h=7 m=31
